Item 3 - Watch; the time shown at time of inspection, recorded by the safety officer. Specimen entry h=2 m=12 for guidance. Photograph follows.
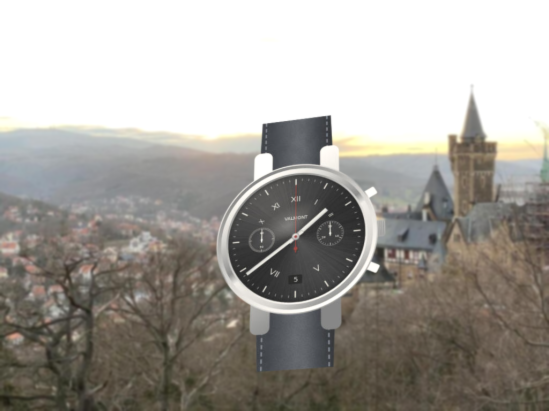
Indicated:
h=1 m=39
